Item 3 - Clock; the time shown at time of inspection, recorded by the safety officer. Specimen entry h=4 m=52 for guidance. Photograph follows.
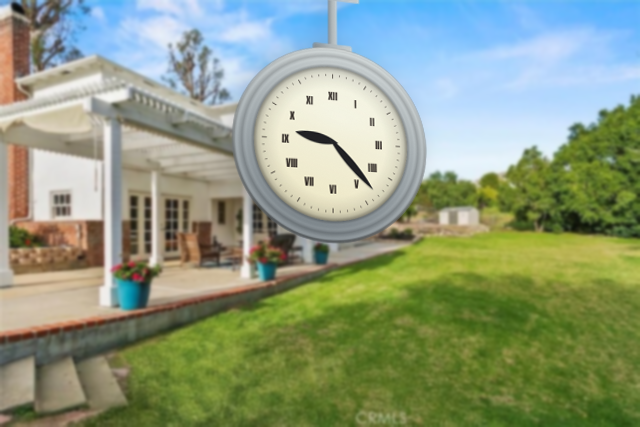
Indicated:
h=9 m=23
